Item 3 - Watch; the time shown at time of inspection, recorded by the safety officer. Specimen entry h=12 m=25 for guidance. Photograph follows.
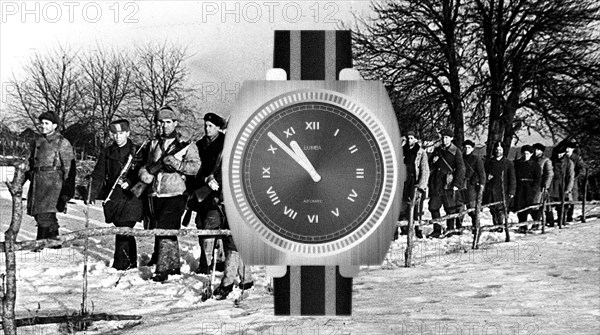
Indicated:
h=10 m=52
